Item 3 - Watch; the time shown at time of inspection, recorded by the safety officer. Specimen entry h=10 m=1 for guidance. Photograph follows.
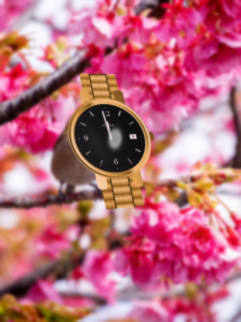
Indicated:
h=11 m=59
